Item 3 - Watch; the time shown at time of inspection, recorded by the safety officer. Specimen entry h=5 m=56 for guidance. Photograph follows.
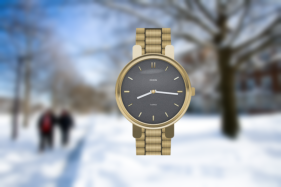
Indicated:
h=8 m=16
